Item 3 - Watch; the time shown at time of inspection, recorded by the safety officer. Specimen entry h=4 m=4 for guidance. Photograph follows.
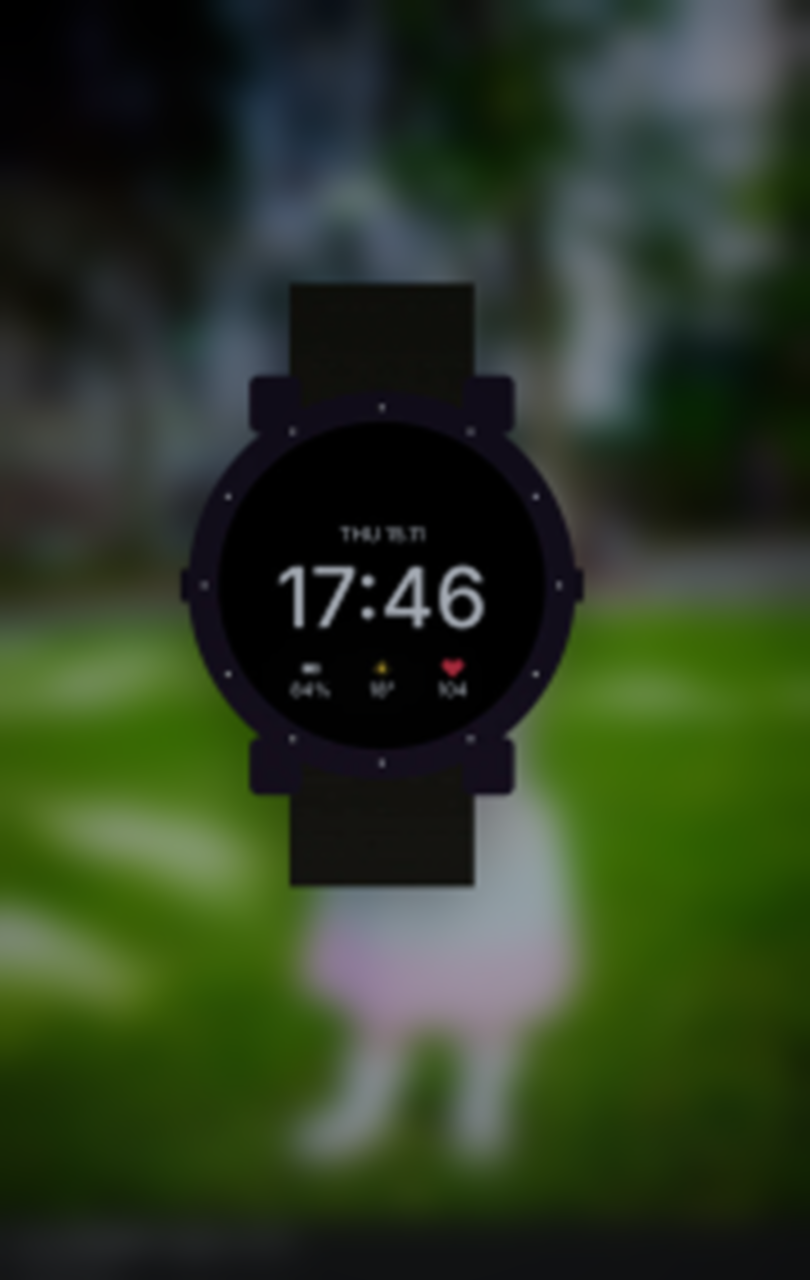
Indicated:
h=17 m=46
